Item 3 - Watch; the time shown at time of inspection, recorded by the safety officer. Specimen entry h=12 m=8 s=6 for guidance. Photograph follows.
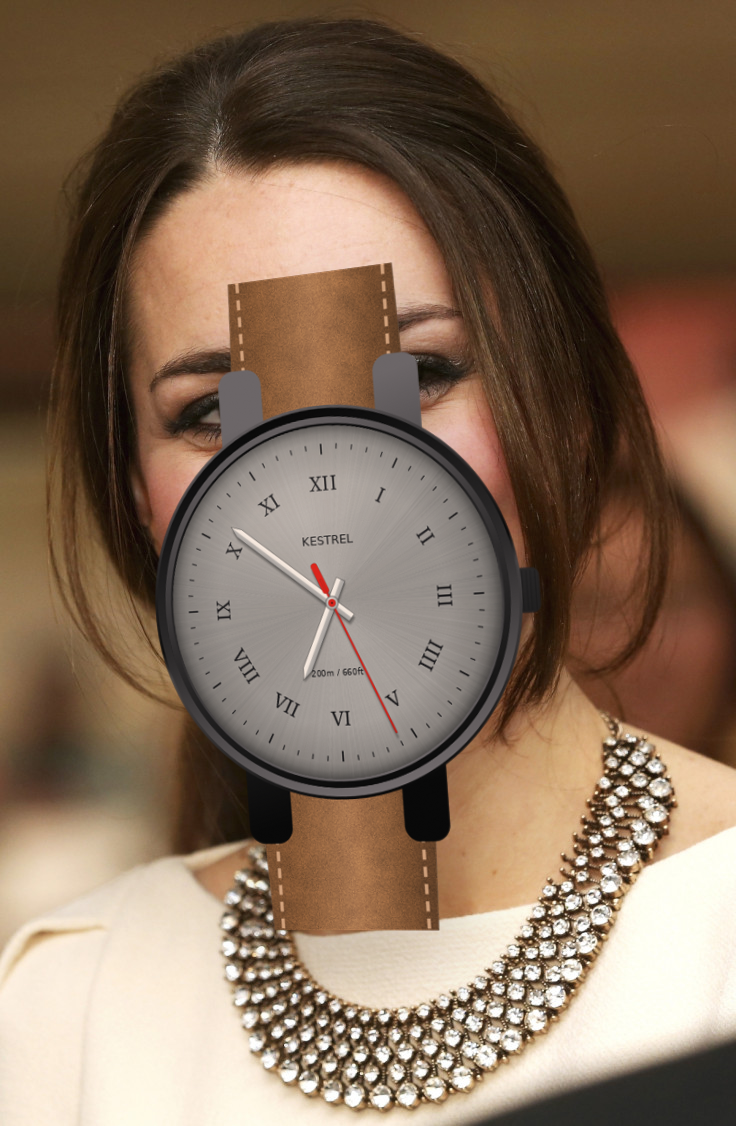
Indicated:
h=6 m=51 s=26
